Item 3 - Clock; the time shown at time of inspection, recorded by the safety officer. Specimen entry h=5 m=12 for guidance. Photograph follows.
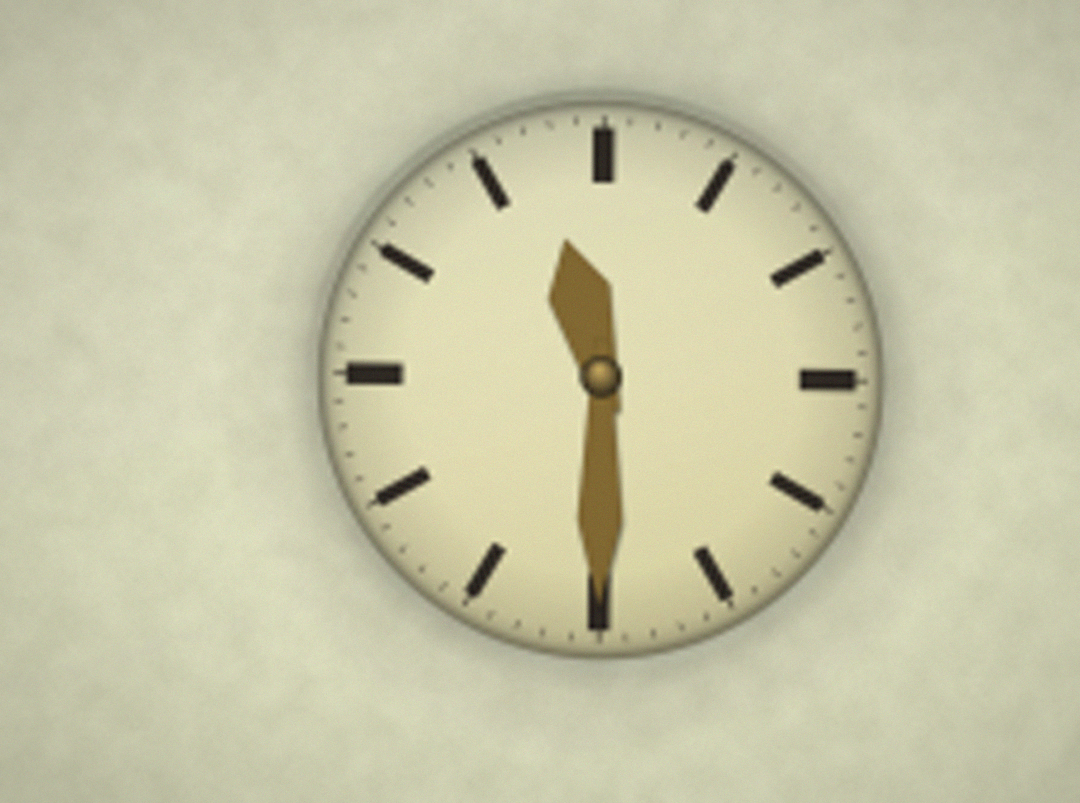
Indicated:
h=11 m=30
